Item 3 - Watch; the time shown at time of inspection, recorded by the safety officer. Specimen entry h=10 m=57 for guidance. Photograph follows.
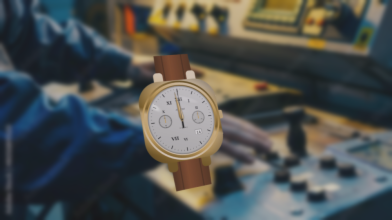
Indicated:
h=11 m=59
